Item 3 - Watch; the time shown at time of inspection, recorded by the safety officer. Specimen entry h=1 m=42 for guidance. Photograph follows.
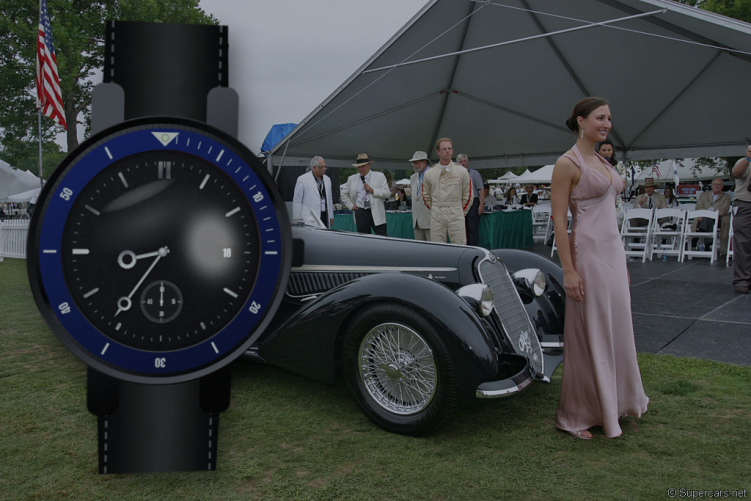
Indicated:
h=8 m=36
